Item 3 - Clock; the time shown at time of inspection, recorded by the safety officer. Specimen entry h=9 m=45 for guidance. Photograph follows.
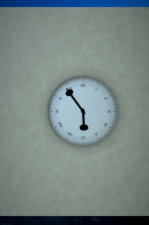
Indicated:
h=5 m=54
